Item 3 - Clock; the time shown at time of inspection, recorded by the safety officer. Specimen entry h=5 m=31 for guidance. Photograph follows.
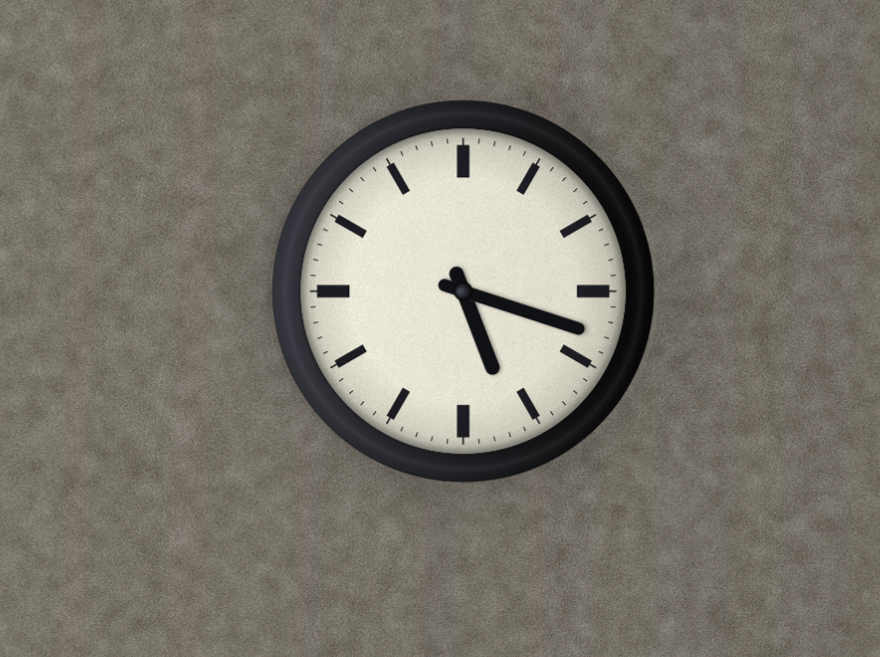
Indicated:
h=5 m=18
